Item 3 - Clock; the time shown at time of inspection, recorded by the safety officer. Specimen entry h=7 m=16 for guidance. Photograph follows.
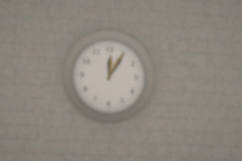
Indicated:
h=12 m=5
